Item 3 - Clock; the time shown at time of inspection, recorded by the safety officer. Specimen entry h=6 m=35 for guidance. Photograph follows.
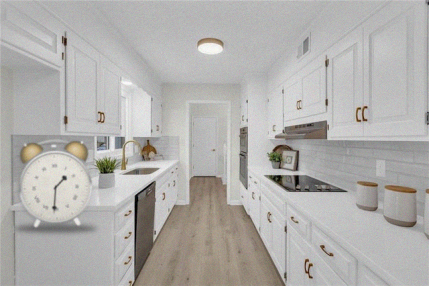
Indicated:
h=1 m=31
